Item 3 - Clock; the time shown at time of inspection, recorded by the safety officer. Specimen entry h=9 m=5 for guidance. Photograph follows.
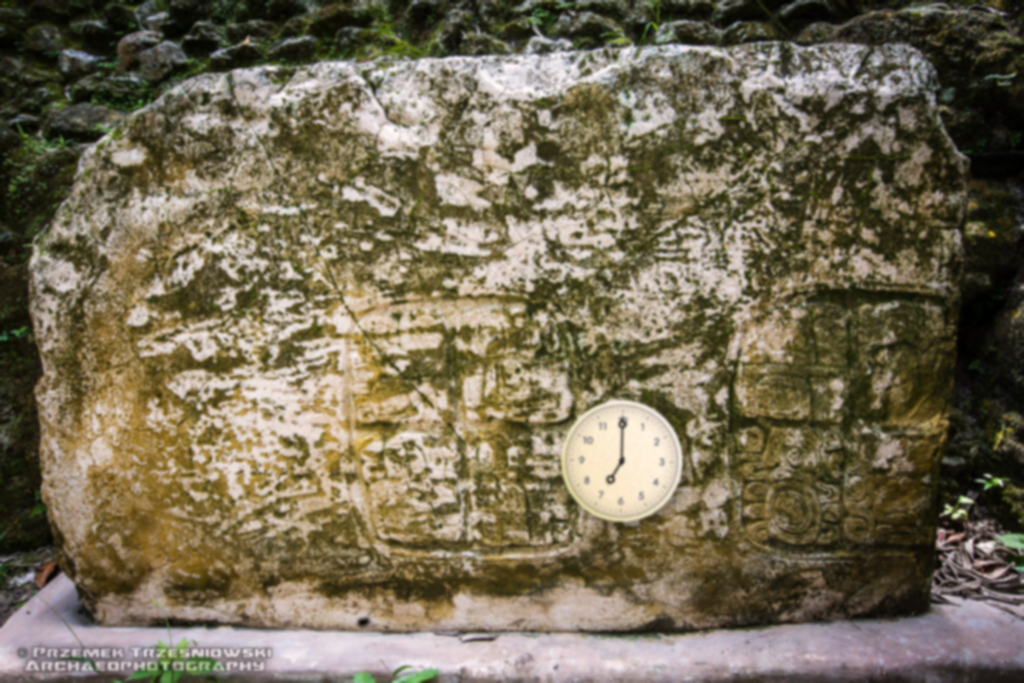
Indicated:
h=7 m=0
